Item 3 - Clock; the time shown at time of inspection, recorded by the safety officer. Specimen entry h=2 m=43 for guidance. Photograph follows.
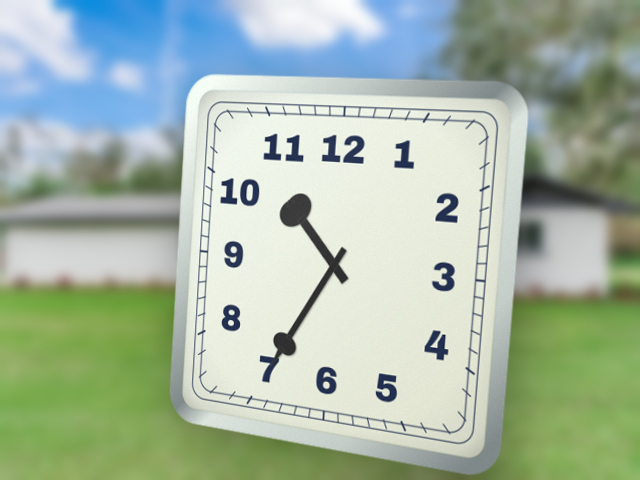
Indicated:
h=10 m=35
